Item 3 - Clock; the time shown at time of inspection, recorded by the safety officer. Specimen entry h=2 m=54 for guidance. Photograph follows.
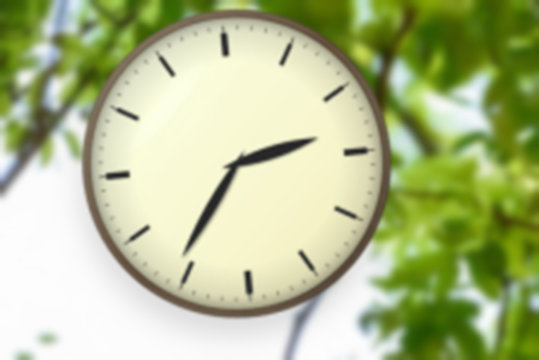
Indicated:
h=2 m=36
